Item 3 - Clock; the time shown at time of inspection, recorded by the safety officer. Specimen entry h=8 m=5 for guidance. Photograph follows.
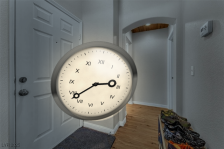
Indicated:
h=2 m=38
